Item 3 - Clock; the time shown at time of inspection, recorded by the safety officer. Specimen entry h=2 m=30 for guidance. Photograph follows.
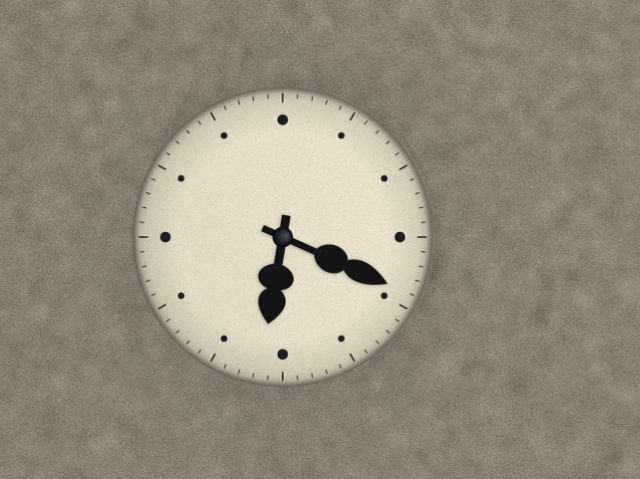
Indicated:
h=6 m=19
